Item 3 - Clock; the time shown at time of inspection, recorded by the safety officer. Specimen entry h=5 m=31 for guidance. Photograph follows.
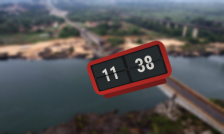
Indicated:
h=11 m=38
